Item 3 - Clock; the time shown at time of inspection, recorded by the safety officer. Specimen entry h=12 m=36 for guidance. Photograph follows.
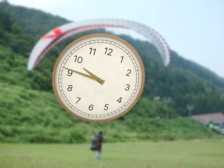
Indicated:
h=9 m=46
